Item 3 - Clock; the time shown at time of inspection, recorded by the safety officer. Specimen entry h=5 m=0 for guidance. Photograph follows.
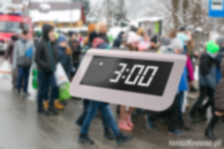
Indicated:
h=3 m=0
